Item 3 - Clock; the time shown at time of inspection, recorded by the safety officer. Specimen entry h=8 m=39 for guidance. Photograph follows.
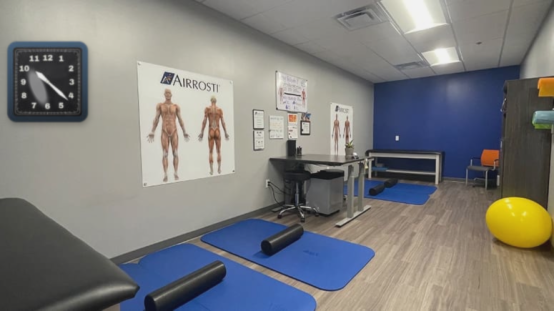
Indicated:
h=10 m=22
